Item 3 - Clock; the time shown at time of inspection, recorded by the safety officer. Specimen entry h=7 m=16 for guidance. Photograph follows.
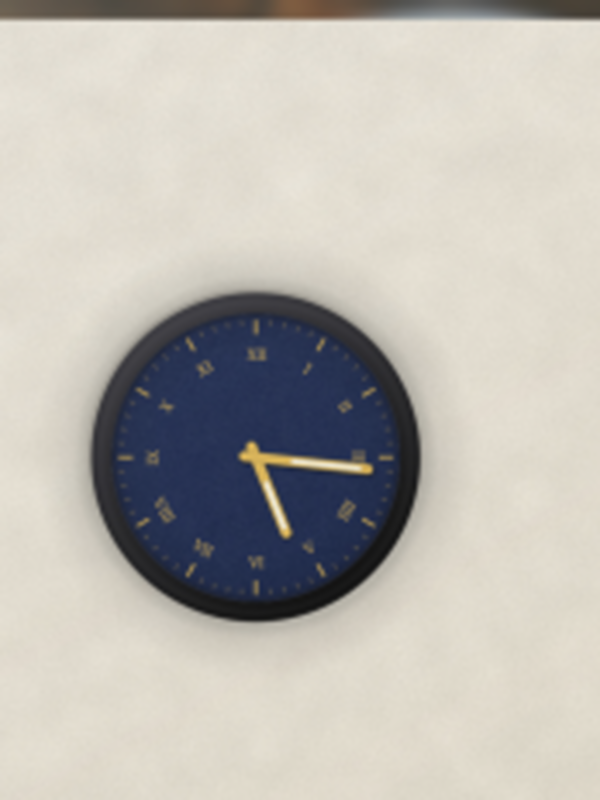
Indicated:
h=5 m=16
